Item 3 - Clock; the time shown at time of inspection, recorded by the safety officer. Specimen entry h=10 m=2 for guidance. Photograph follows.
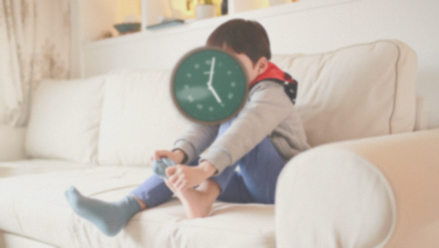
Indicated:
h=5 m=2
